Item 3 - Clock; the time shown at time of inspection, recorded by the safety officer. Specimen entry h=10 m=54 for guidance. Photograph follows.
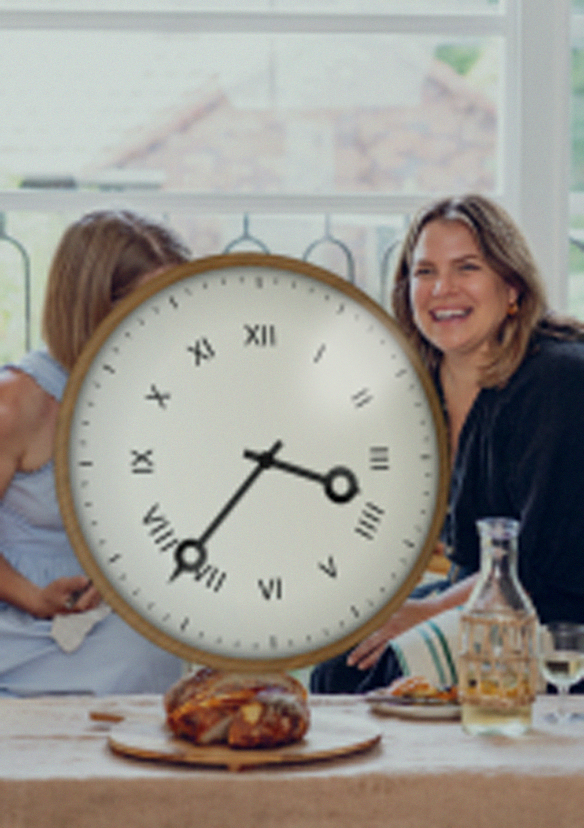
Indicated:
h=3 m=37
